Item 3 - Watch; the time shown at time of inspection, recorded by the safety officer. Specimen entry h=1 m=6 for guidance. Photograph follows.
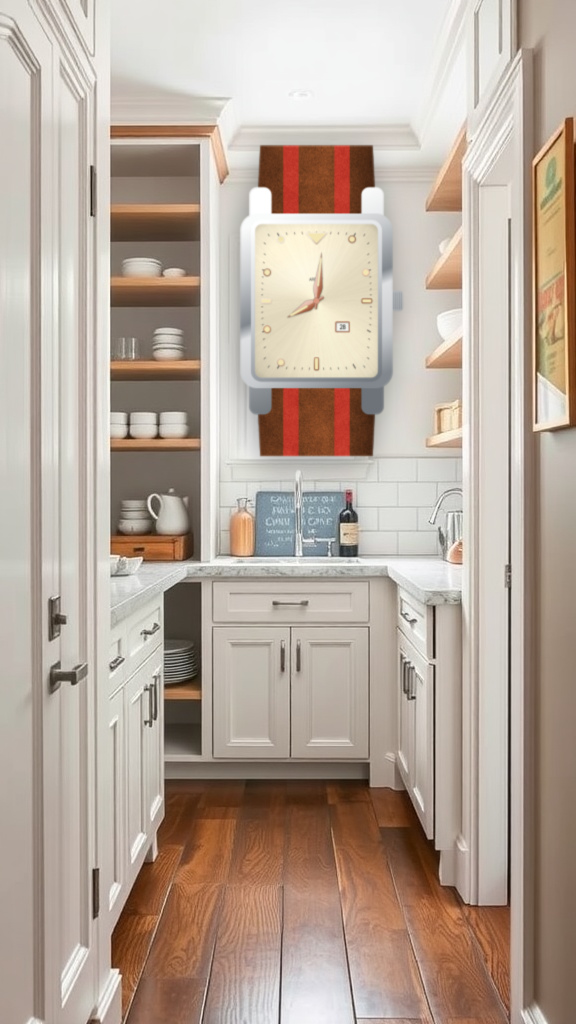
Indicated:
h=8 m=1
